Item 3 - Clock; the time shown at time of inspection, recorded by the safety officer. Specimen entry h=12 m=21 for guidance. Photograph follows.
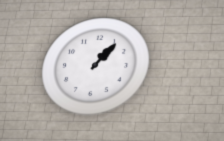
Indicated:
h=1 m=6
